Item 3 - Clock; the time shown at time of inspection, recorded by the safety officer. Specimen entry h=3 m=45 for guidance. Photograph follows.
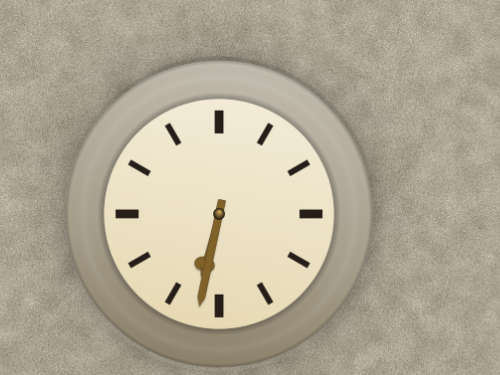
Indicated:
h=6 m=32
